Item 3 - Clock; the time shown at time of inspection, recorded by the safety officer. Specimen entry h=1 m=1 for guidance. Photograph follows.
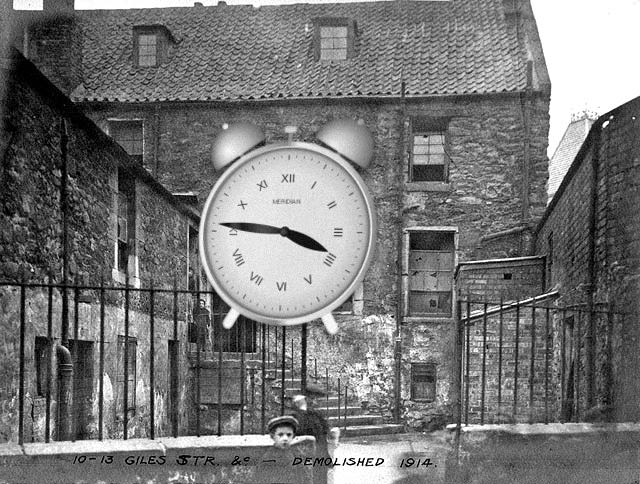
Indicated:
h=3 m=46
